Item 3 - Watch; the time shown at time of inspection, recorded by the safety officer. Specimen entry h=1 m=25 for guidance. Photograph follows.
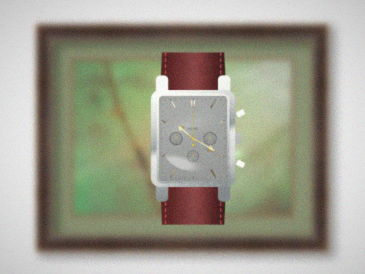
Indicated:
h=10 m=20
